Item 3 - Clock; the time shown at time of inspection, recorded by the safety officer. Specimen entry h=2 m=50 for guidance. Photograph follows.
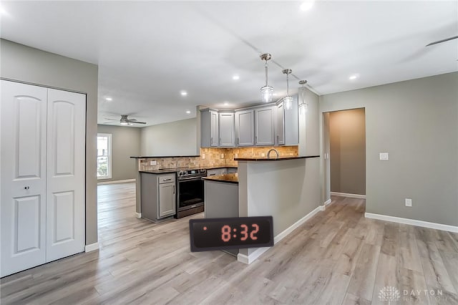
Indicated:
h=8 m=32
